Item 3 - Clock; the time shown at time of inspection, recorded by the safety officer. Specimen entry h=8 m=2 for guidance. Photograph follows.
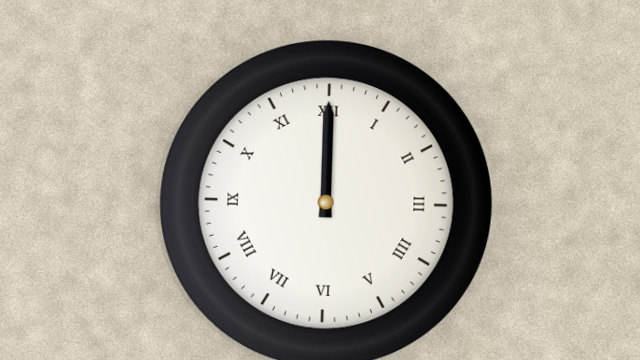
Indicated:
h=12 m=0
